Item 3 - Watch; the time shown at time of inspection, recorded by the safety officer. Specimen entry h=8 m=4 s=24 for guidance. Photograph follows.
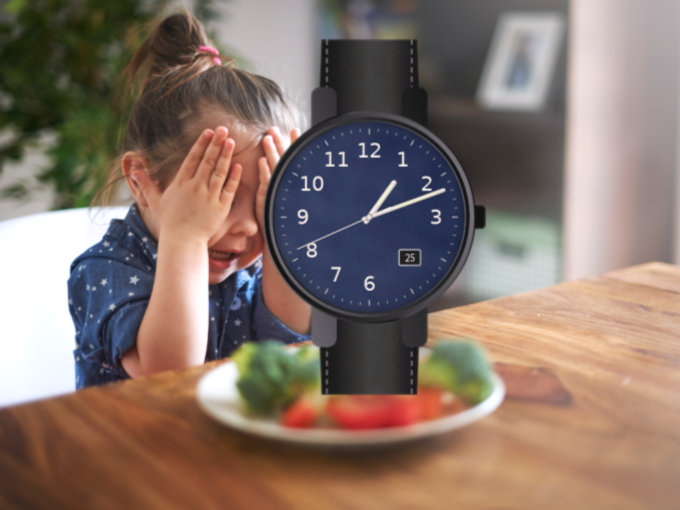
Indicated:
h=1 m=11 s=41
